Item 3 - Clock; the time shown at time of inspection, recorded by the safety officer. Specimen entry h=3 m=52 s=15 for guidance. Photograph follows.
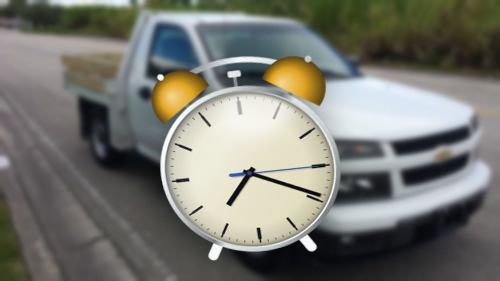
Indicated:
h=7 m=19 s=15
